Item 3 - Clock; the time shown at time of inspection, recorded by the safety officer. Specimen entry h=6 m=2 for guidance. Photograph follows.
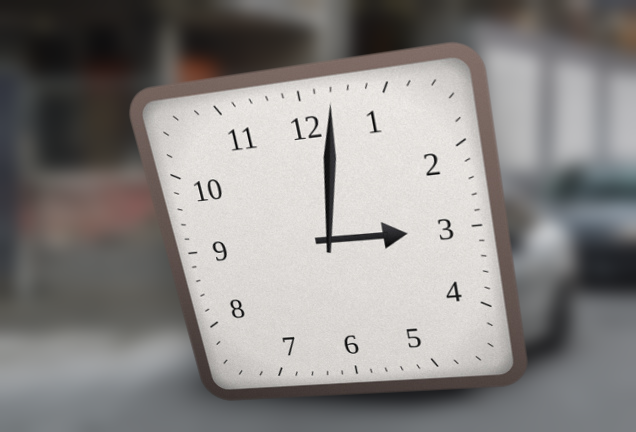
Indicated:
h=3 m=2
